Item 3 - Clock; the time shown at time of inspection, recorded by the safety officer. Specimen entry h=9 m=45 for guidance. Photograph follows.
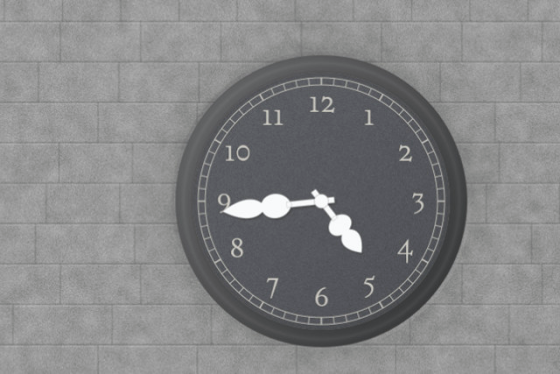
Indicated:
h=4 m=44
